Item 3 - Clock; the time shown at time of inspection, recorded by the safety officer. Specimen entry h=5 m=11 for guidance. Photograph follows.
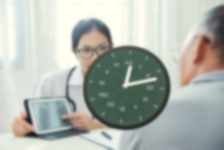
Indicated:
h=12 m=12
